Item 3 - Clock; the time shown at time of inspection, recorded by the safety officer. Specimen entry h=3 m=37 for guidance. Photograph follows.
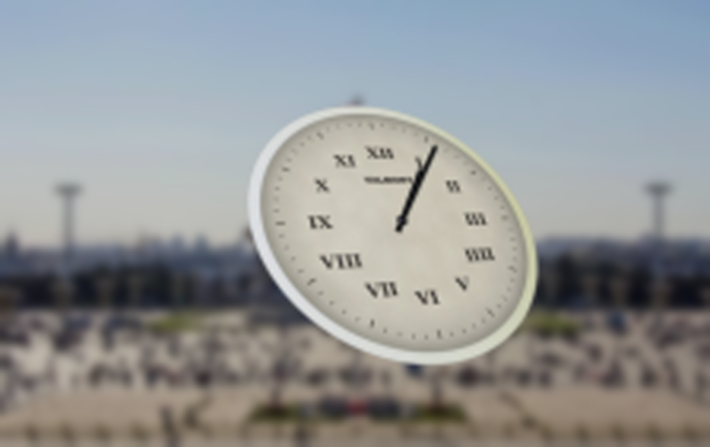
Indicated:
h=1 m=6
